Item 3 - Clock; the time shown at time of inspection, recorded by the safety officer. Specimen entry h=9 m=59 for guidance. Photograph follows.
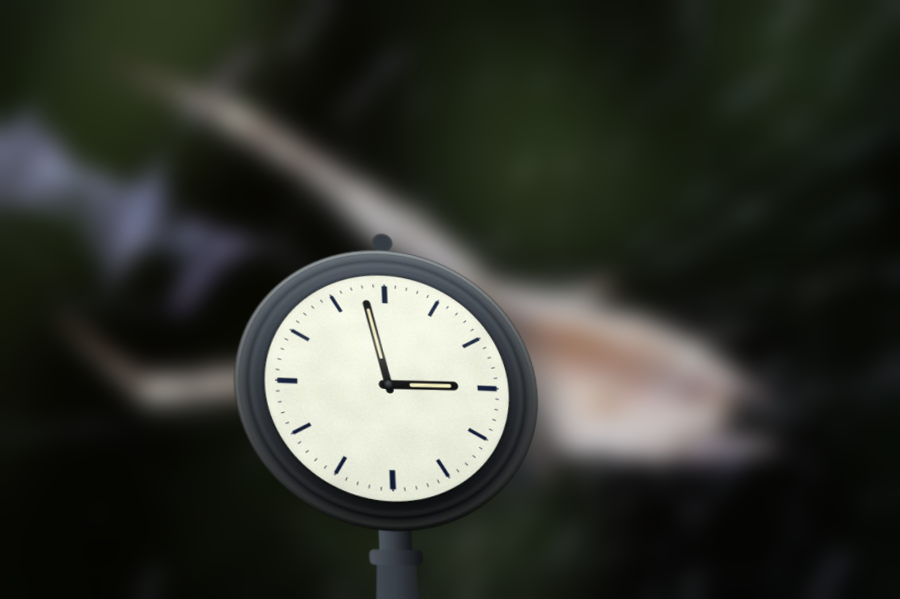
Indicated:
h=2 m=58
